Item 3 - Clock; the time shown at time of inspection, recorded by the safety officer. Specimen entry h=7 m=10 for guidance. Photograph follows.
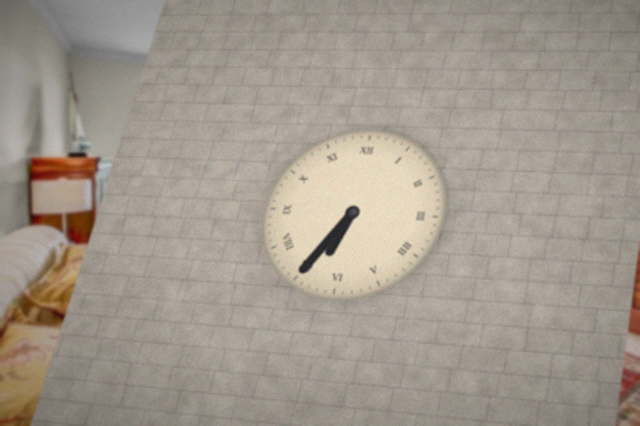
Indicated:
h=6 m=35
